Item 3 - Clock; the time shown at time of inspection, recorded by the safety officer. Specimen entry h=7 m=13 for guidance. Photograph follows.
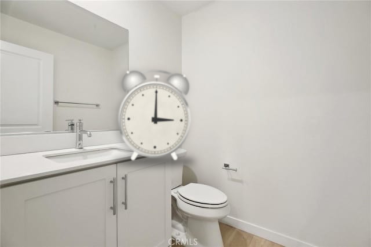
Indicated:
h=3 m=0
